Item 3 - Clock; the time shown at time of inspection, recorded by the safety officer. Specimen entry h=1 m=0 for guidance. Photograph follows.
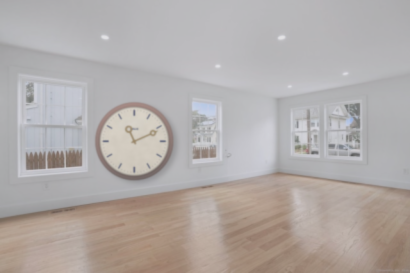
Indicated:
h=11 m=11
